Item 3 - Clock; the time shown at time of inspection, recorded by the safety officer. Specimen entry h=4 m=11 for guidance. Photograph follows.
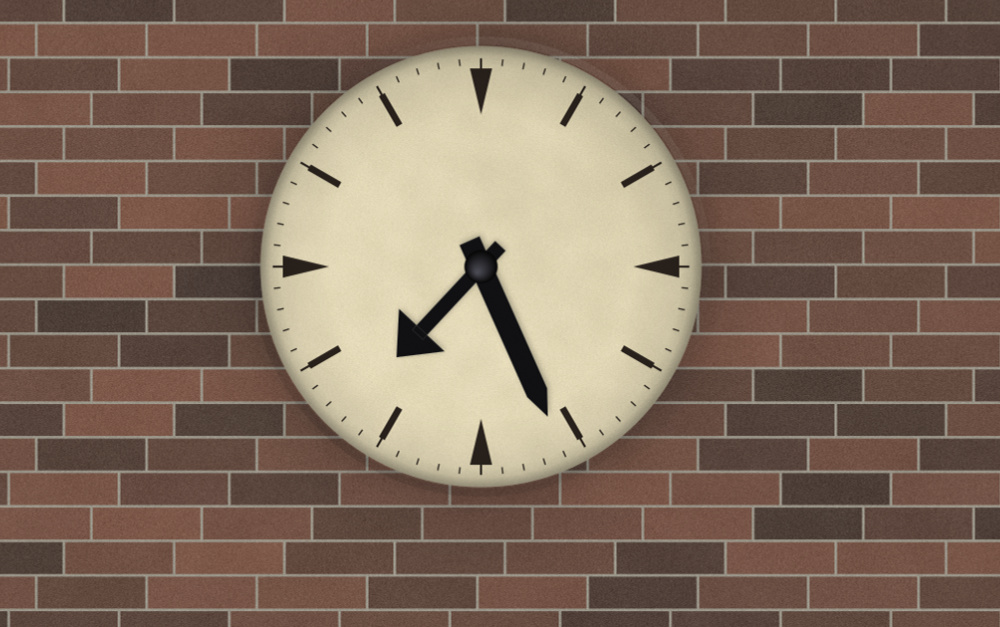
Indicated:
h=7 m=26
